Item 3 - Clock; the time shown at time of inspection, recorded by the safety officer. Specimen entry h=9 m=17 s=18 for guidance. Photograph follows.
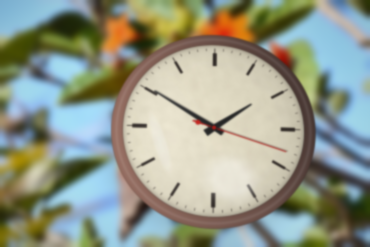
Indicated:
h=1 m=50 s=18
